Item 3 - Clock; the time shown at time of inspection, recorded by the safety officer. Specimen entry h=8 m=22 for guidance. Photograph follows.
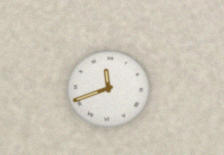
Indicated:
h=11 m=41
